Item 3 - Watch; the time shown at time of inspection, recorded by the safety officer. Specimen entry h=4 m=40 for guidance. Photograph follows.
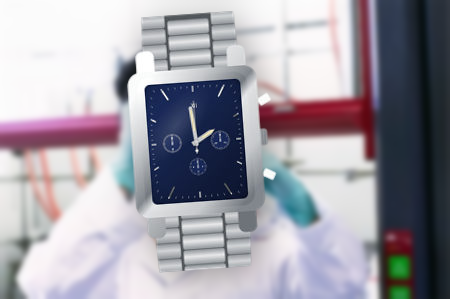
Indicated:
h=1 m=59
